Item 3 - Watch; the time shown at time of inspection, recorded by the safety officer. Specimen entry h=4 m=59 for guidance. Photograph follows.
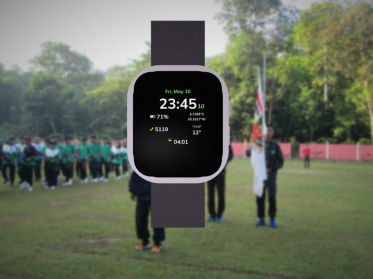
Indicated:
h=23 m=45
